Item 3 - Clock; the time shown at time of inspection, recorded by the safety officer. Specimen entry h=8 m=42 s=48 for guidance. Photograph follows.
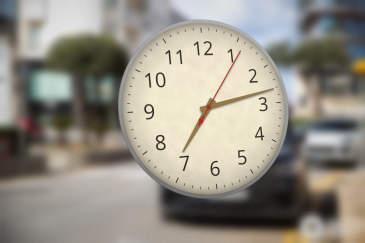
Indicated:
h=7 m=13 s=6
